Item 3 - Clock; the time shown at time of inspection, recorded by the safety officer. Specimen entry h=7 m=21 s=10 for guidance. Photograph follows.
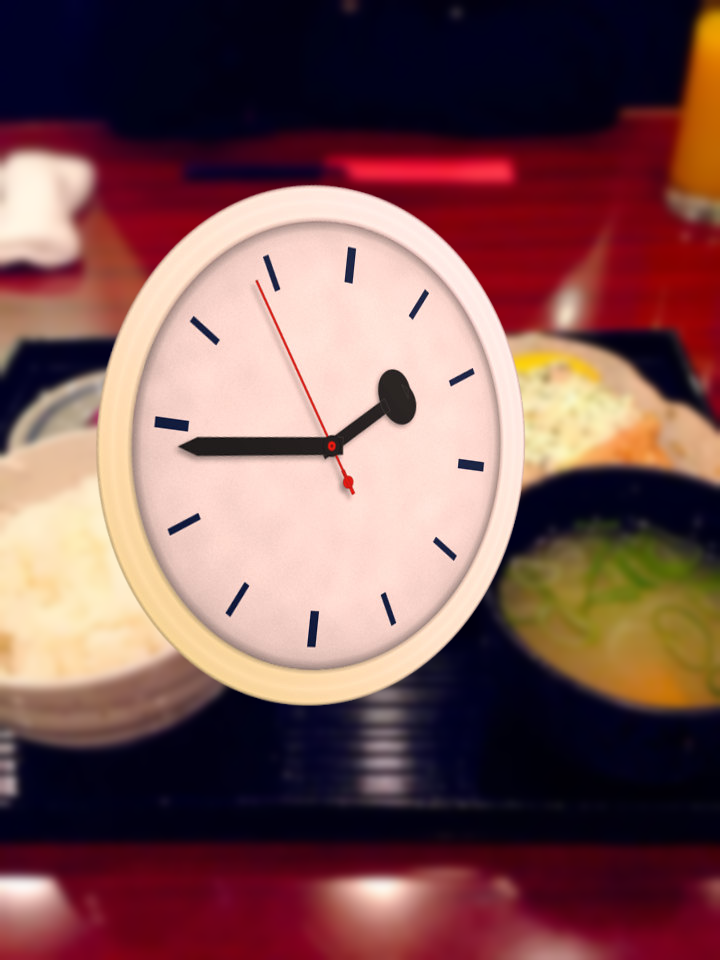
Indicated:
h=1 m=43 s=54
